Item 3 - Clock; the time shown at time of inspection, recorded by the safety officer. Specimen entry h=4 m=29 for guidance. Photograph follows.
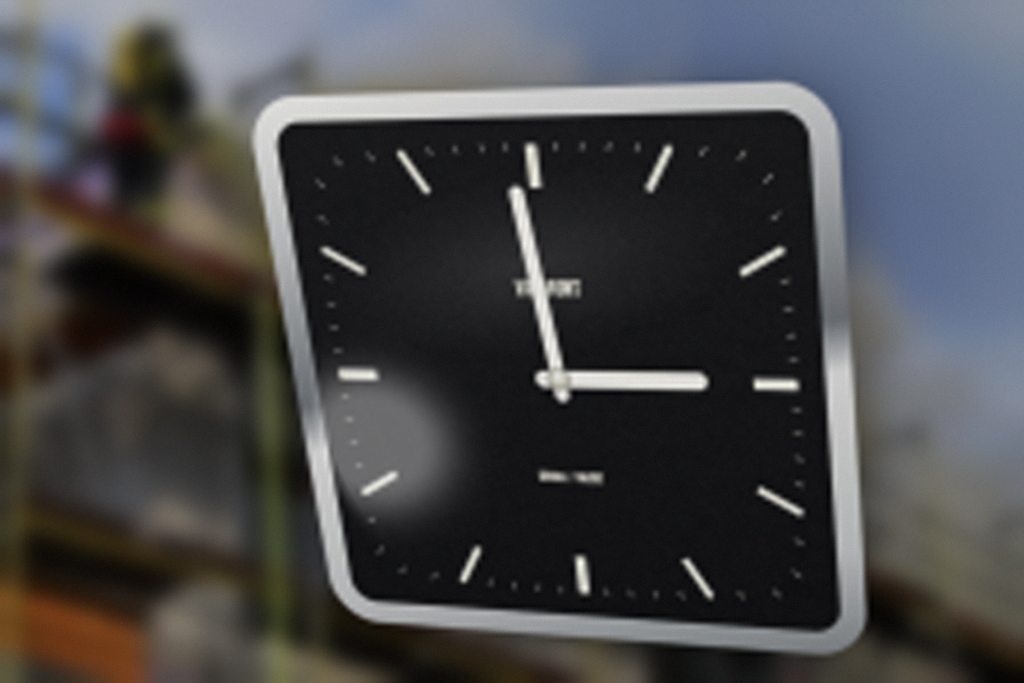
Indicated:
h=2 m=59
